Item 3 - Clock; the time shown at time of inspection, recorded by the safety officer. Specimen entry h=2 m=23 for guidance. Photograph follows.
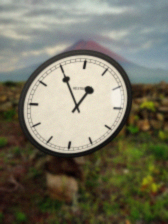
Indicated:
h=12 m=55
